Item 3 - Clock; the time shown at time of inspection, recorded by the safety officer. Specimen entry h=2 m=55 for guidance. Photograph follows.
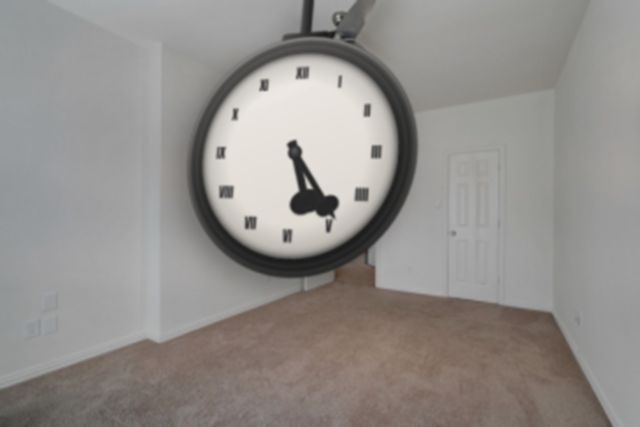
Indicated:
h=5 m=24
